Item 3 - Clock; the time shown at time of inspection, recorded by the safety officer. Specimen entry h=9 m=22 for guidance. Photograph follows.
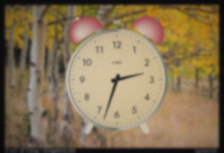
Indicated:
h=2 m=33
